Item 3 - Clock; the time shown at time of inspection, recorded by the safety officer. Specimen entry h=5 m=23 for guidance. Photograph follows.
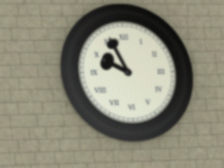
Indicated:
h=9 m=56
